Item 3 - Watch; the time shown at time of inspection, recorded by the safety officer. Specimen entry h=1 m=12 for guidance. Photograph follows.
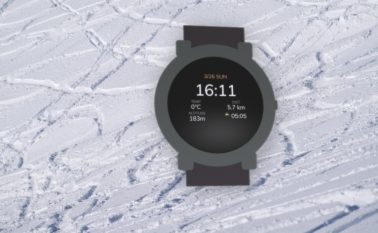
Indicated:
h=16 m=11
